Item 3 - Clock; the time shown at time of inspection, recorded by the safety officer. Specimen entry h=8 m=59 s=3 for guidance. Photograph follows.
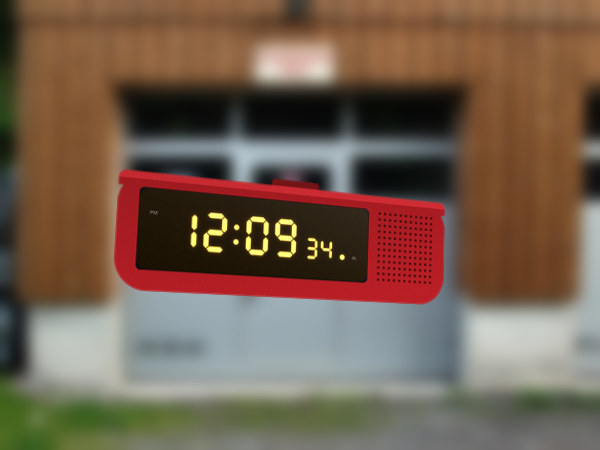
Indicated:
h=12 m=9 s=34
